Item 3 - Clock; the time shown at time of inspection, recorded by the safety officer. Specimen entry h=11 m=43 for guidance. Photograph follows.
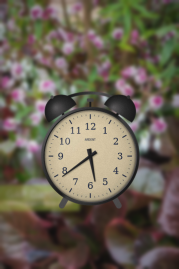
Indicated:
h=5 m=39
